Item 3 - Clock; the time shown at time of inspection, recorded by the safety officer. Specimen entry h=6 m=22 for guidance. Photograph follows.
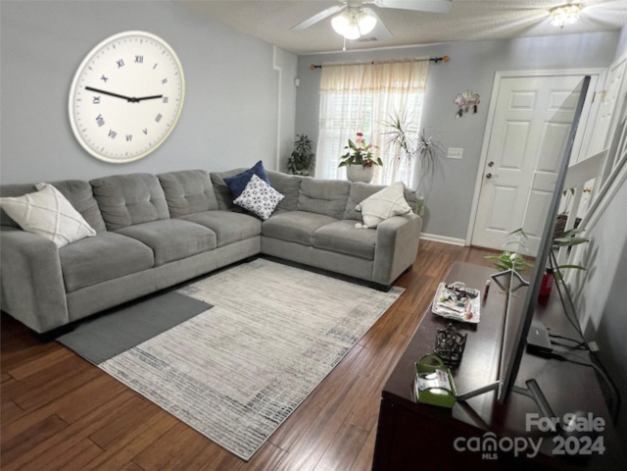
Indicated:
h=2 m=47
